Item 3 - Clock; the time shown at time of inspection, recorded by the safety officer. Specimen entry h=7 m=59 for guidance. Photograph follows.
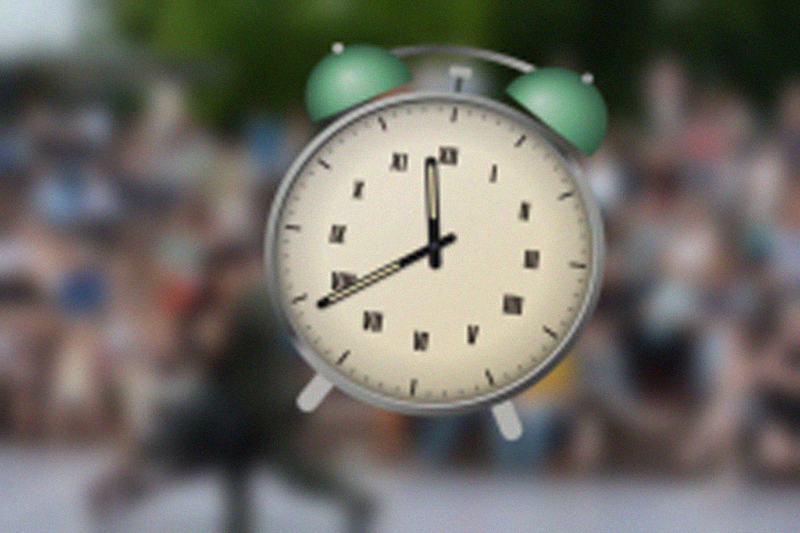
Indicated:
h=11 m=39
